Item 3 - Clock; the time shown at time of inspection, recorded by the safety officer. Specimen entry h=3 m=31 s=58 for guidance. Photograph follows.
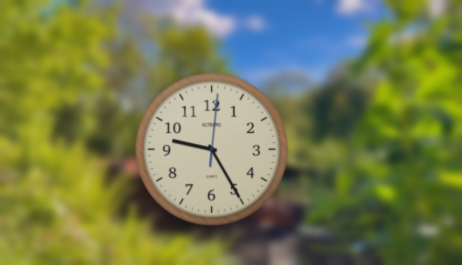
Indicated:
h=9 m=25 s=1
